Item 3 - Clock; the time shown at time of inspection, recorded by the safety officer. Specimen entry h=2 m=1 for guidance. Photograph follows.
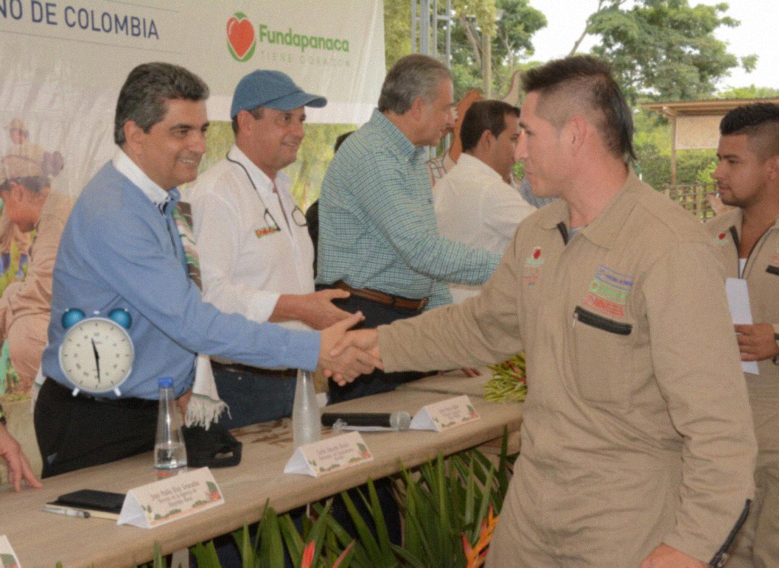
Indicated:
h=11 m=29
